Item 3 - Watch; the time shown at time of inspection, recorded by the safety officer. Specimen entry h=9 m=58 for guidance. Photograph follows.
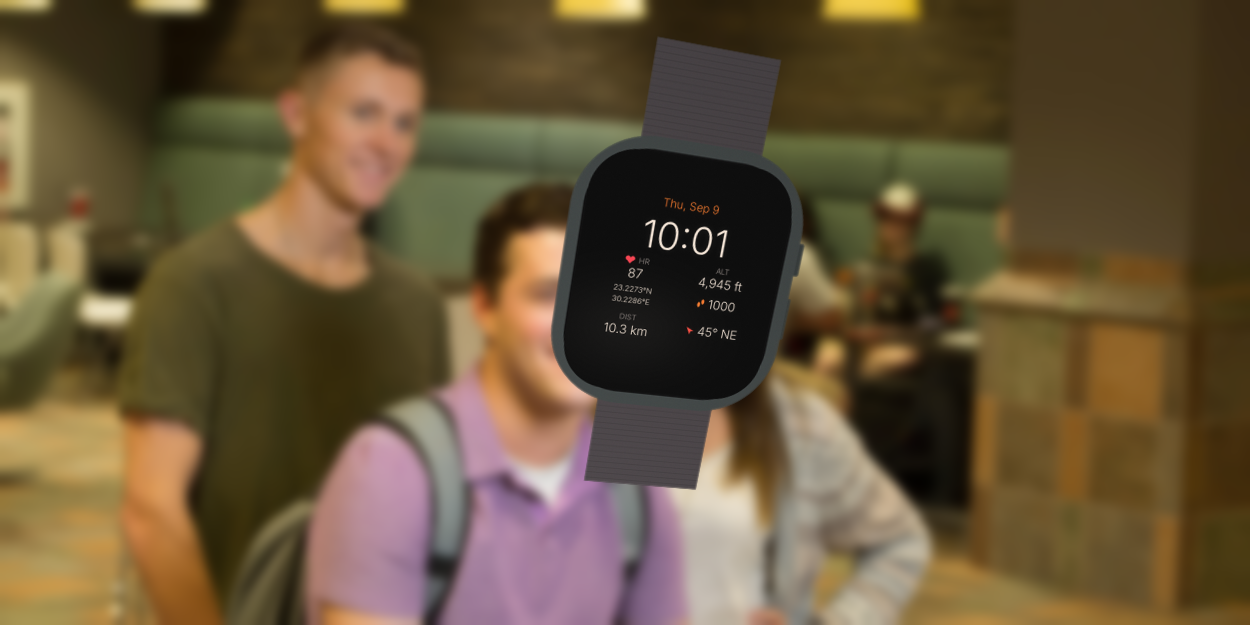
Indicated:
h=10 m=1
